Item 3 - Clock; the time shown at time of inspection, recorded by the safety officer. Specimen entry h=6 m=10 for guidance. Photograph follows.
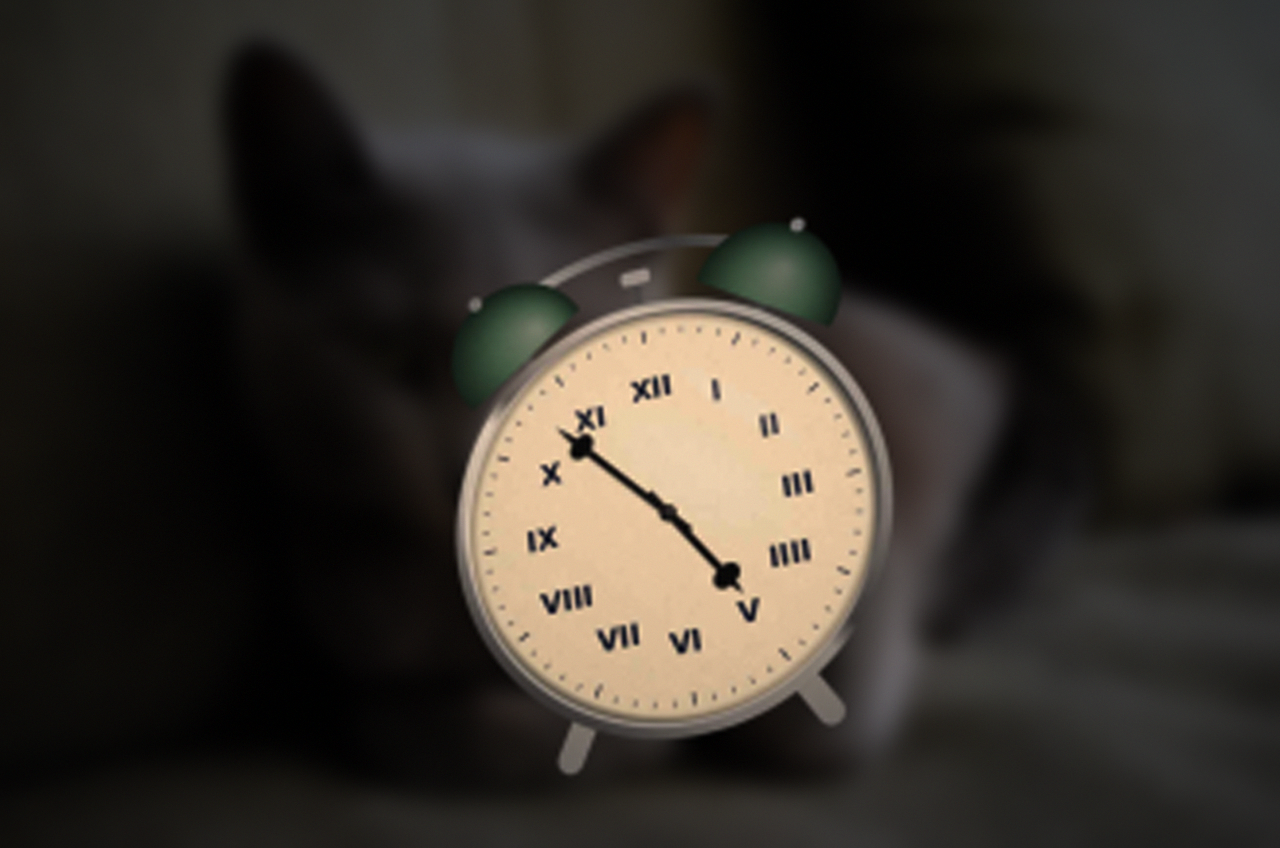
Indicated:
h=4 m=53
